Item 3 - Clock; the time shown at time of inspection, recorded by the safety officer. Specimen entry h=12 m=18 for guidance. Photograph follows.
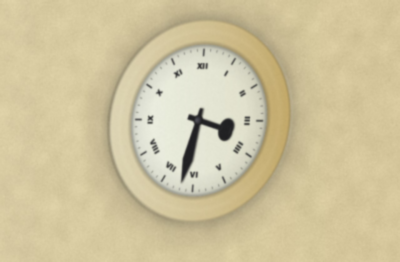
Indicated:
h=3 m=32
